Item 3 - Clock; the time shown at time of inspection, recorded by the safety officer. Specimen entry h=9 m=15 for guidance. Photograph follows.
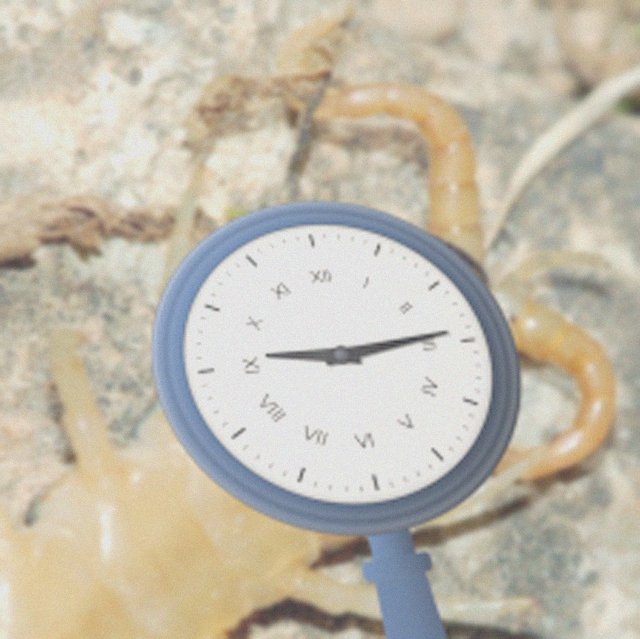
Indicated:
h=9 m=14
